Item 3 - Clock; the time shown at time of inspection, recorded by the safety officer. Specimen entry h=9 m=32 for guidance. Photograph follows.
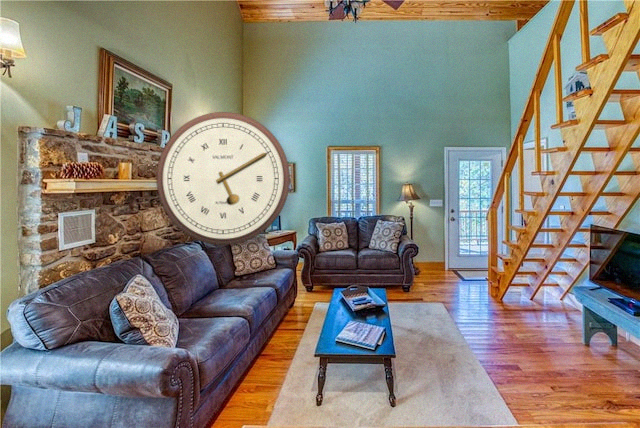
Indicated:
h=5 m=10
